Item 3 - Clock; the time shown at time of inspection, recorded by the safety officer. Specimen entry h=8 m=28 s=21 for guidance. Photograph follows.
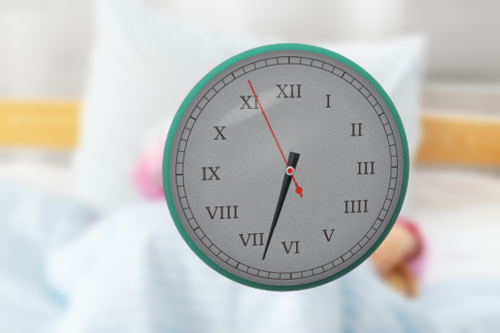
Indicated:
h=6 m=32 s=56
